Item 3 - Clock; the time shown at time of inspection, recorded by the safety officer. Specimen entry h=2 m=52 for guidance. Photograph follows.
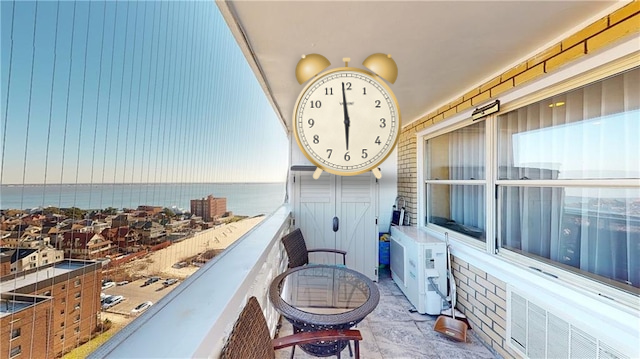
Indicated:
h=5 m=59
